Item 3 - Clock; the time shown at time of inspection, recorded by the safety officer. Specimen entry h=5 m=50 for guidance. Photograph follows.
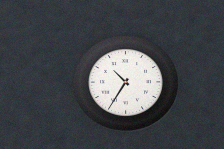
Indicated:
h=10 m=35
